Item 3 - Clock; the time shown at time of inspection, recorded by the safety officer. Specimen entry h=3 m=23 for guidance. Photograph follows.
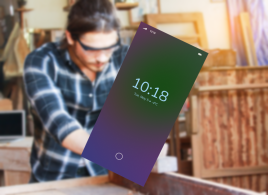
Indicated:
h=10 m=18
